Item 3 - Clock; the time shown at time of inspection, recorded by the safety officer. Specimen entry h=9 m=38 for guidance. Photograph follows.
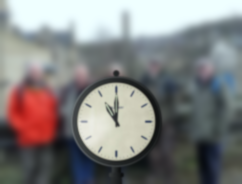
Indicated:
h=11 m=0
